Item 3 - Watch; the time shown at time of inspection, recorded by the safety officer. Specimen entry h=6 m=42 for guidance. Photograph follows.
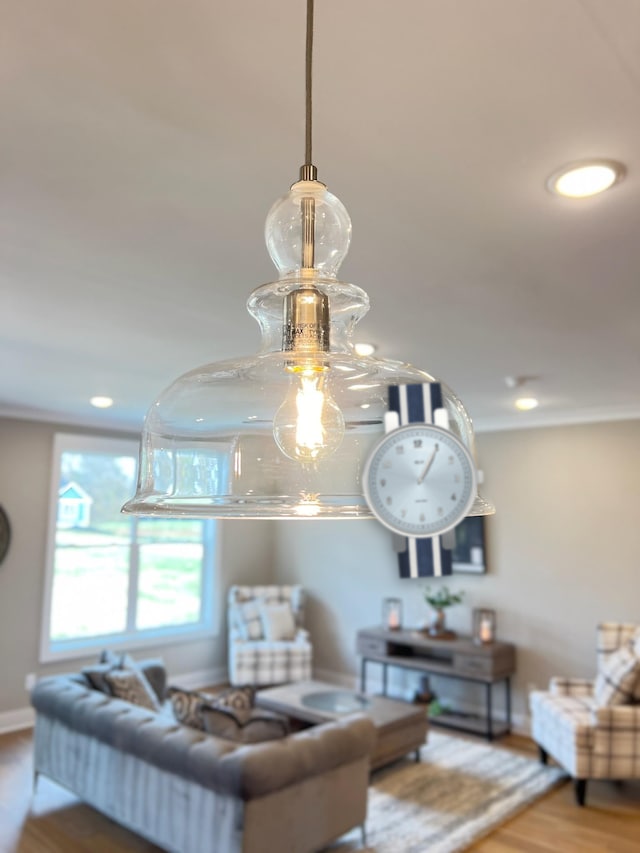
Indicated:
h=1 m=5
